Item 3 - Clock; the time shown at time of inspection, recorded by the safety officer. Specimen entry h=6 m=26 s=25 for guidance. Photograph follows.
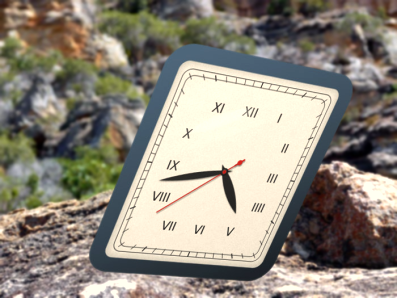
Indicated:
h=4 m=42 s=38
